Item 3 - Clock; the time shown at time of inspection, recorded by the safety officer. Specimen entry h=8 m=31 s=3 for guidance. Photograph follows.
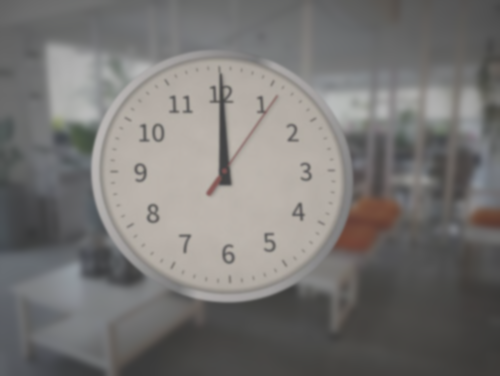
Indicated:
h=12 m=0 s=6
